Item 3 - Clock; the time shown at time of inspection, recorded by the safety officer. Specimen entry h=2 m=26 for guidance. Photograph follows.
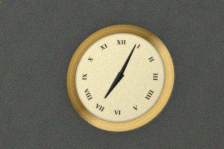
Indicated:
h=7 m=4
